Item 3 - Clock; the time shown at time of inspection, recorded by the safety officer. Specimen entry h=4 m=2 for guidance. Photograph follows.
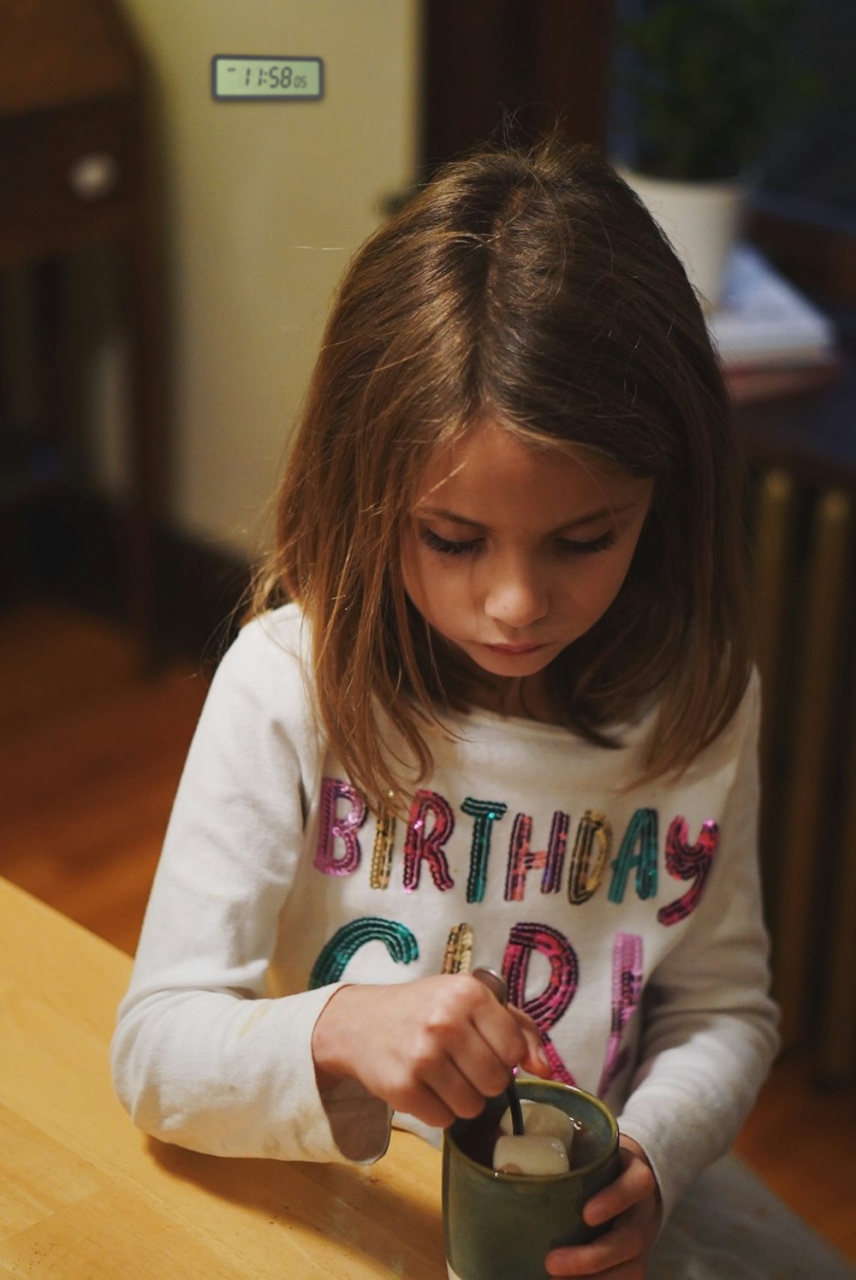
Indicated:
h=11 m=58
